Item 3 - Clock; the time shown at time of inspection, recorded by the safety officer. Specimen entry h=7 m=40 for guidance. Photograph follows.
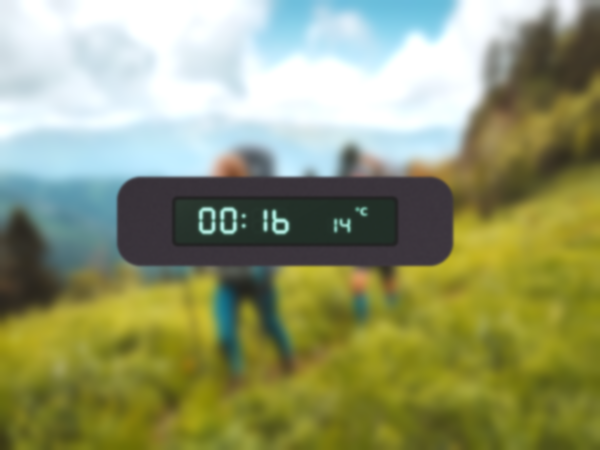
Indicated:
h=0 m=16
